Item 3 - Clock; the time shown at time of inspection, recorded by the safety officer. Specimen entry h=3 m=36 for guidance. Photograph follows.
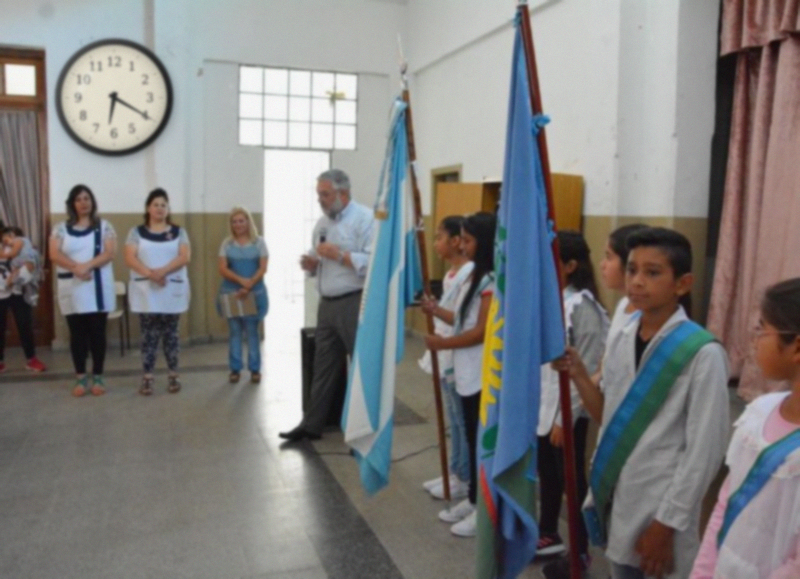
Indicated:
h=6 m=20
